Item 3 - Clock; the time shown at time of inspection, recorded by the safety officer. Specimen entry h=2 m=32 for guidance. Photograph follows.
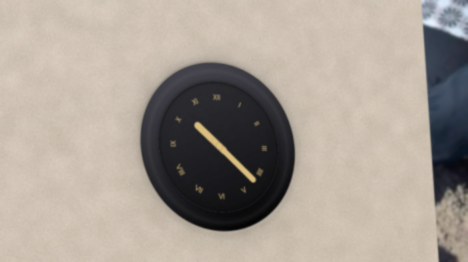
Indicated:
h=10 m=22
